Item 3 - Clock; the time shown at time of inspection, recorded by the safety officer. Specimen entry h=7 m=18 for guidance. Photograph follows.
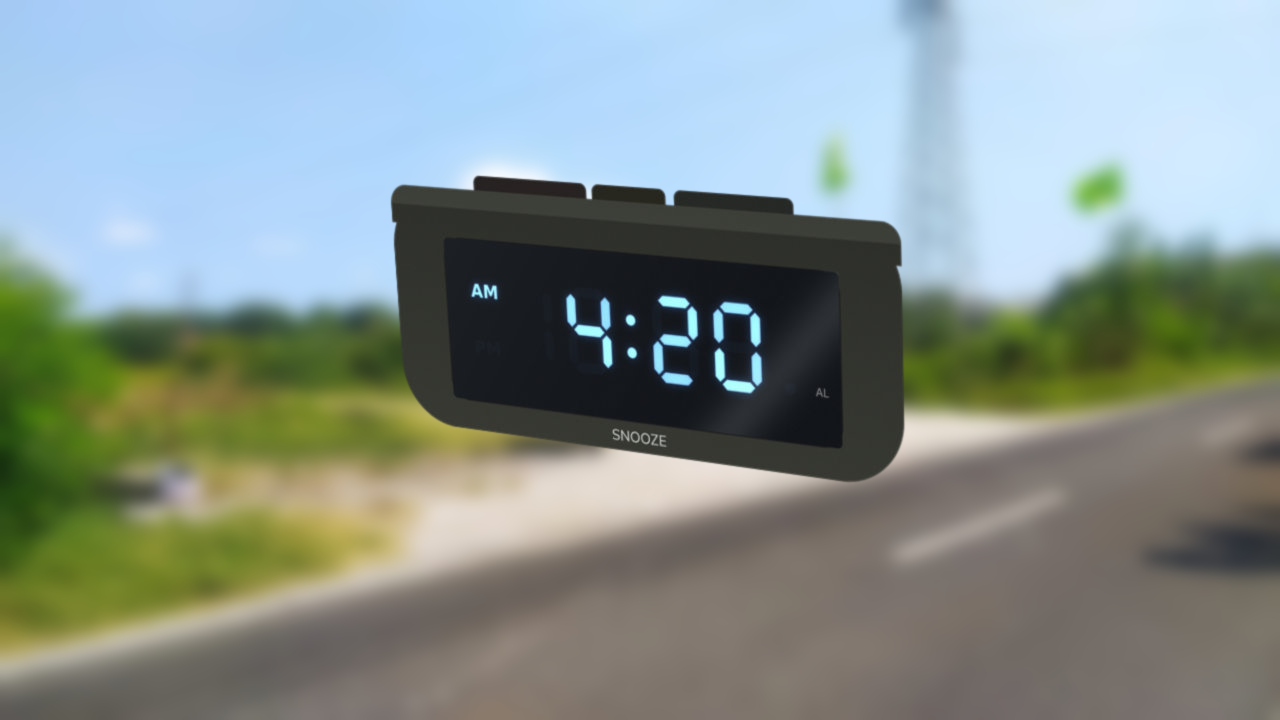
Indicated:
h=4 m=20
